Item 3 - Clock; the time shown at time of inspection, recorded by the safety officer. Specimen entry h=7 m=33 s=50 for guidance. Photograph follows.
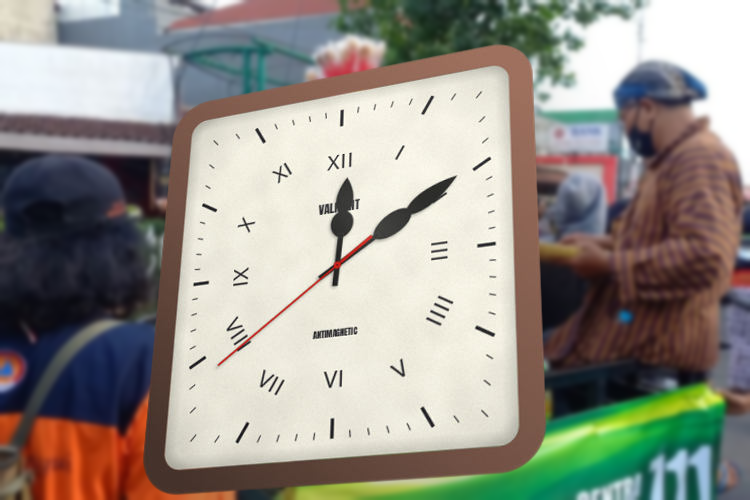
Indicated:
h=12 m=9 s=39
